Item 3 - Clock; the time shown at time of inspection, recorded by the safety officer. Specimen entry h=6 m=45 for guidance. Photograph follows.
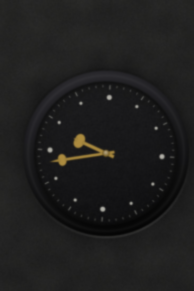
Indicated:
h=9 m=43
